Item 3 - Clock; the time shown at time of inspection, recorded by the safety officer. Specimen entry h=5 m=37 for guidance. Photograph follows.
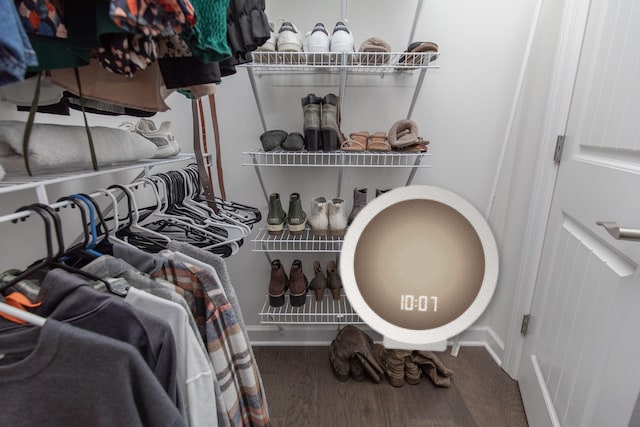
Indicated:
h=10 m=7
